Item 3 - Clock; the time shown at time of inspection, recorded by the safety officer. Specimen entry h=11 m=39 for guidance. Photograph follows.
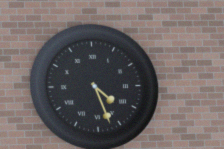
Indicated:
h=4 m=27
